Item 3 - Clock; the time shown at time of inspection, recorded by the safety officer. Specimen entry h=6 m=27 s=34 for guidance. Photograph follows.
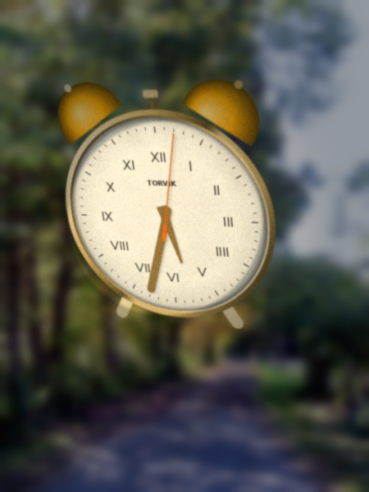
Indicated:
h=5 m=33 s=2
